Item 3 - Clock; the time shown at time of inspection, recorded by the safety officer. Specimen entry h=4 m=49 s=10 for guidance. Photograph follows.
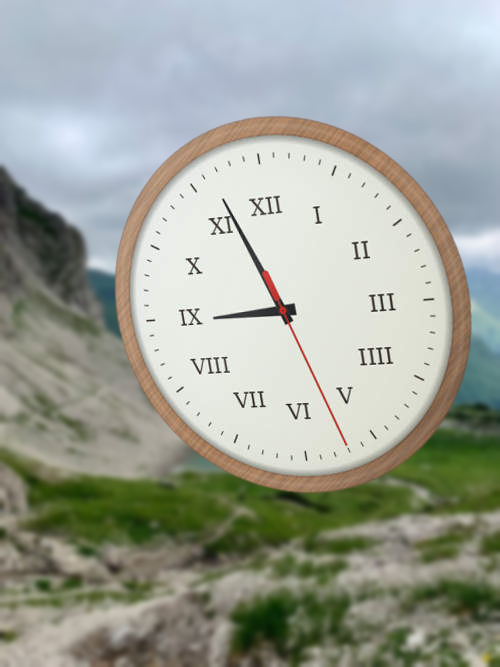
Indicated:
h=8 m=56 s=27
